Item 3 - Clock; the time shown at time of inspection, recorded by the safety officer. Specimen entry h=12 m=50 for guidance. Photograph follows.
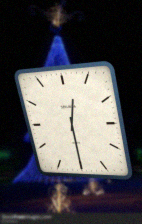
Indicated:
h=12 m=30
